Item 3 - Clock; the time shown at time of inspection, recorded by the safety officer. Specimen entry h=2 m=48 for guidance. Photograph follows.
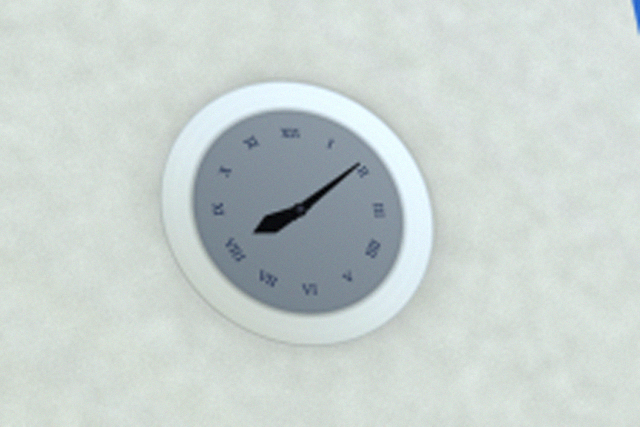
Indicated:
h=8 m=9
